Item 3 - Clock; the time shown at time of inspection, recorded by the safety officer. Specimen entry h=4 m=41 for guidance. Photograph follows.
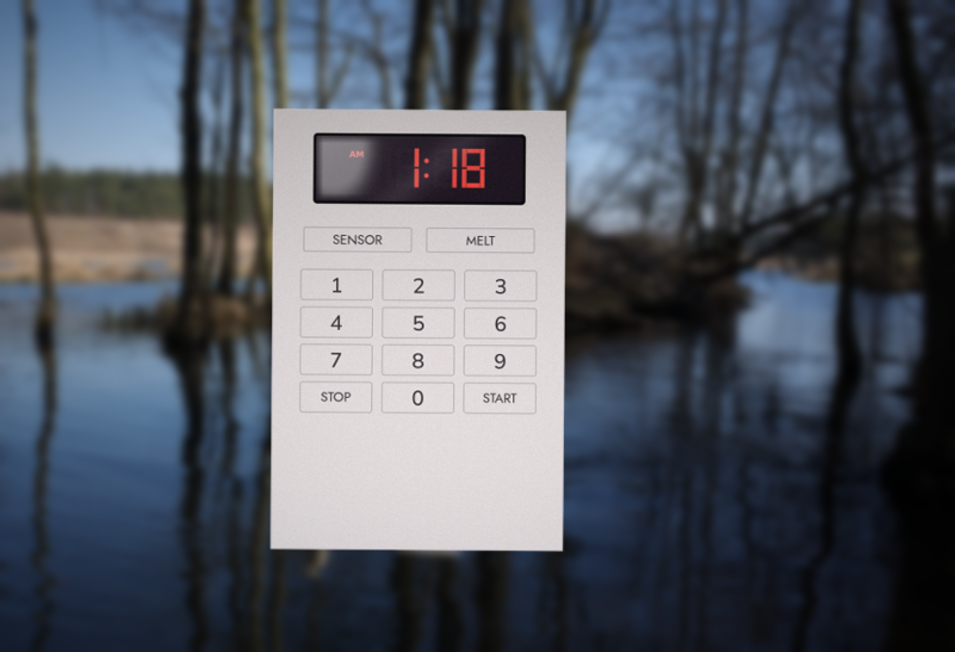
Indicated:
h=1 m=18
